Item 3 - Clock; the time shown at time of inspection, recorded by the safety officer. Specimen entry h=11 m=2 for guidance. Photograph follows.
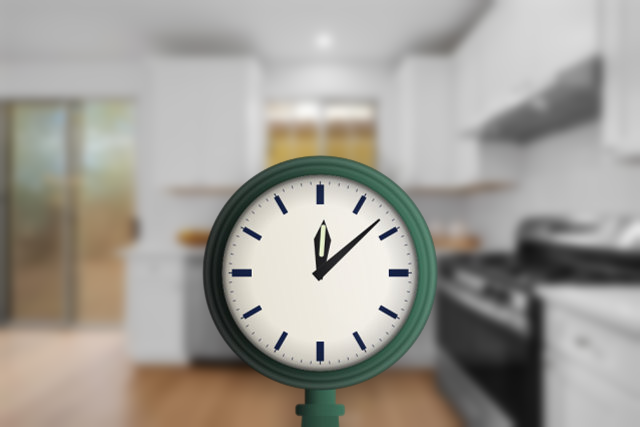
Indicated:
h=12 m=8
